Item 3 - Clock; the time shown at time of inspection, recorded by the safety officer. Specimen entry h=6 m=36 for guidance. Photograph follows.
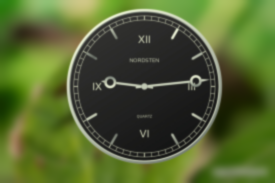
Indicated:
h=9 m=14
